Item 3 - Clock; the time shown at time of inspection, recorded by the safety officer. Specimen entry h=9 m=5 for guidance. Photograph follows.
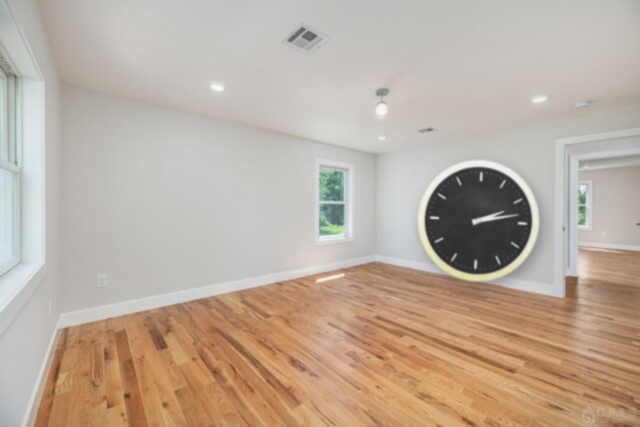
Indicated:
h=2 m=13
